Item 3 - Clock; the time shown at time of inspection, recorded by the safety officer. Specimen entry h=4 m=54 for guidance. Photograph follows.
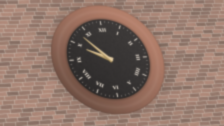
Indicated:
h=9 m=53
